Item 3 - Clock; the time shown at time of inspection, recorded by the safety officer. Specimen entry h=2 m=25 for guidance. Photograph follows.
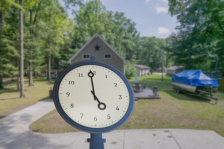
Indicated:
h=4 m=59
